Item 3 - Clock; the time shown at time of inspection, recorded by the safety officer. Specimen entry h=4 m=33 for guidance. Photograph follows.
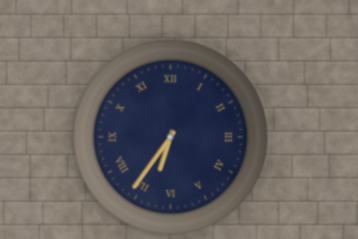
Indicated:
h=6 m=36
